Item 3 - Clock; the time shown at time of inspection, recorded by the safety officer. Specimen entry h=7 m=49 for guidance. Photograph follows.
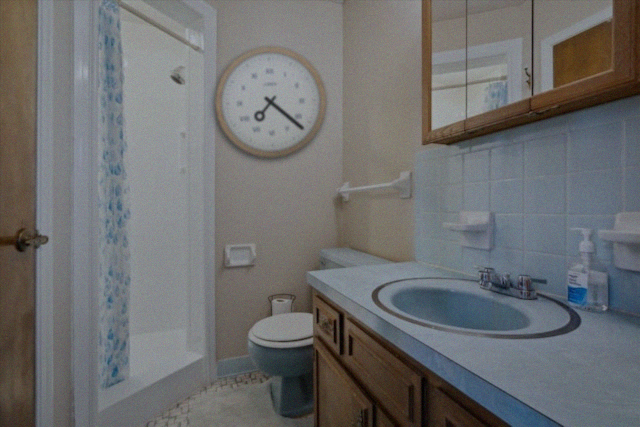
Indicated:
h=7 m=22
